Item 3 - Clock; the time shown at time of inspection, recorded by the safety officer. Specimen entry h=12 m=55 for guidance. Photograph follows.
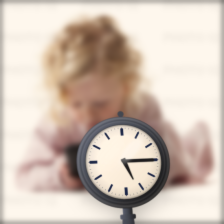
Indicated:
h=5 m=15
